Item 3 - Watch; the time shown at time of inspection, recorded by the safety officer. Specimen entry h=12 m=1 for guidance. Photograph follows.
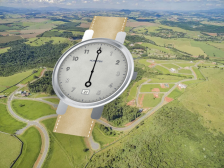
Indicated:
h=6 m=0
